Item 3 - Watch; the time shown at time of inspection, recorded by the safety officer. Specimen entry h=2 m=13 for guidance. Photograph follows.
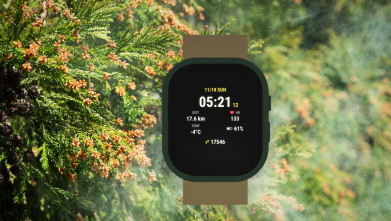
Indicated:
h=5 m=21
